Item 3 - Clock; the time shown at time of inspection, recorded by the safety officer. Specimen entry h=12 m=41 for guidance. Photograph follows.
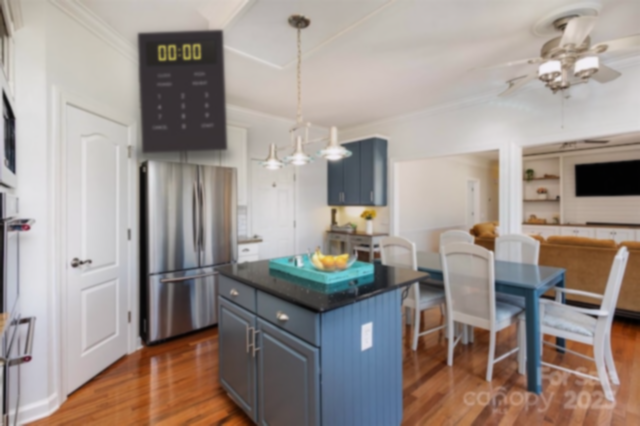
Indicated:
h=0 m=0
